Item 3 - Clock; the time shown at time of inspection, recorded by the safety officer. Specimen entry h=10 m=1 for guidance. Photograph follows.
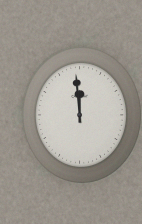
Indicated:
h=11 m=59
